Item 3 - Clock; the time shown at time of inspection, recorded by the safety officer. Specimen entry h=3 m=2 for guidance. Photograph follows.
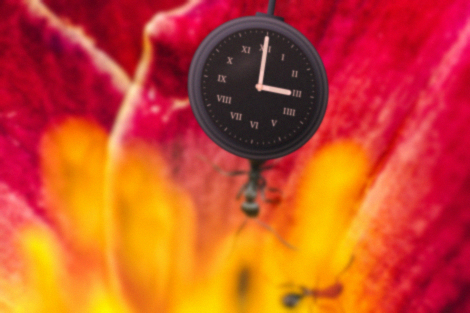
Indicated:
h=3 m=0
